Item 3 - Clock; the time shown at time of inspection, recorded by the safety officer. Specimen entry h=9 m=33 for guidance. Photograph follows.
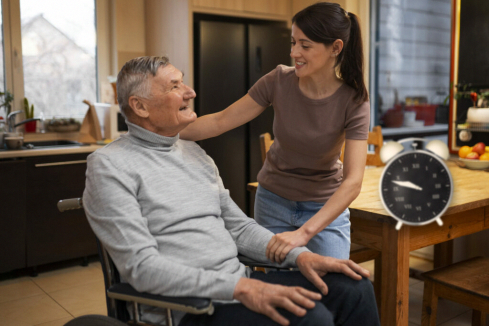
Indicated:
h=9 m=48
